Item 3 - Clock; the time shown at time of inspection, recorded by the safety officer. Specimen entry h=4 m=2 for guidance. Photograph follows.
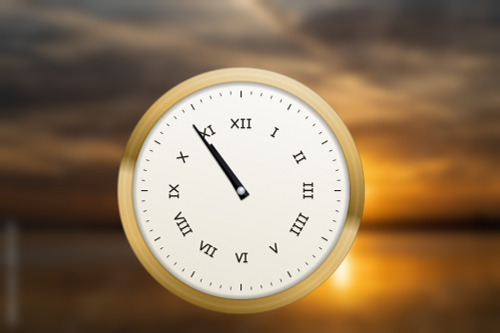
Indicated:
h=10 m=54
